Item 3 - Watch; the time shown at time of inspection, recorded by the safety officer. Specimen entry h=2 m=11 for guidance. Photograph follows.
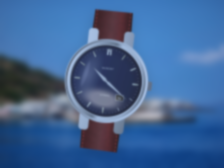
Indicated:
h=10 m=21
